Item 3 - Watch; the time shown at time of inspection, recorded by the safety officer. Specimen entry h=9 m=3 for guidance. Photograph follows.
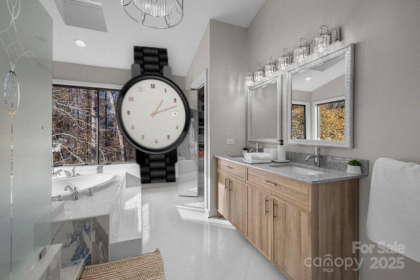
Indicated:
h=1 m=12
